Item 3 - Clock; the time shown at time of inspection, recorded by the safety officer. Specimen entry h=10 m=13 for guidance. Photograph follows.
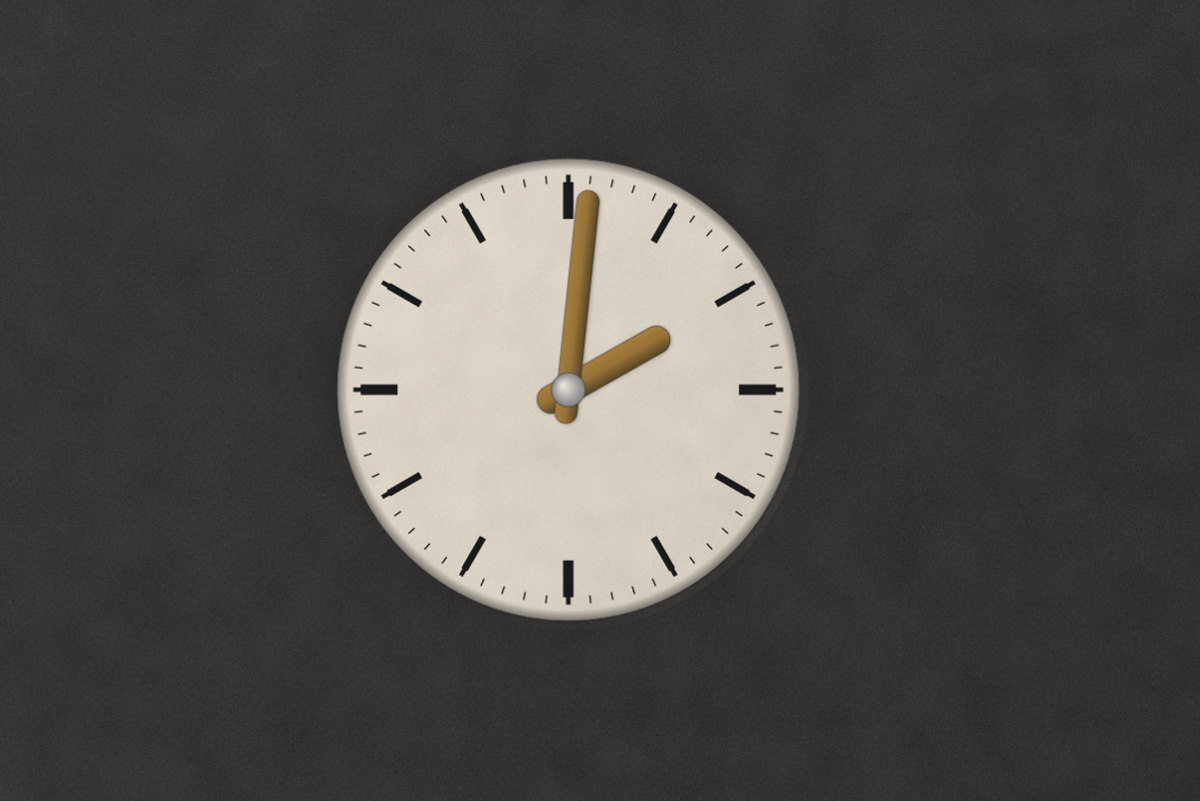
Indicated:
h=2 m=1
